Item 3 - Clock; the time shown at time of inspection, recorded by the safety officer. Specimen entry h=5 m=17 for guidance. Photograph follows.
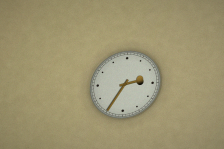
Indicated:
h=2 m=35
